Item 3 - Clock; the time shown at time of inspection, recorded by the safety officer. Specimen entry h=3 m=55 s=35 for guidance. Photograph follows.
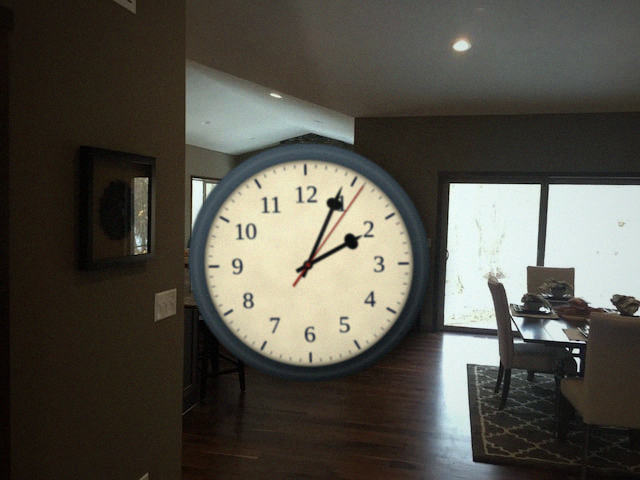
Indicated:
h=2 m=4 s=6
